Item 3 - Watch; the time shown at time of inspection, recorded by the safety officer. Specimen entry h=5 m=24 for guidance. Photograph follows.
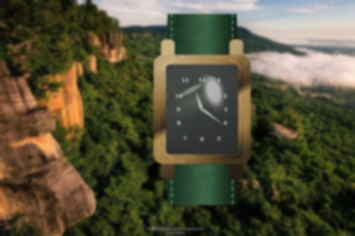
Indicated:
h=11 m=21
